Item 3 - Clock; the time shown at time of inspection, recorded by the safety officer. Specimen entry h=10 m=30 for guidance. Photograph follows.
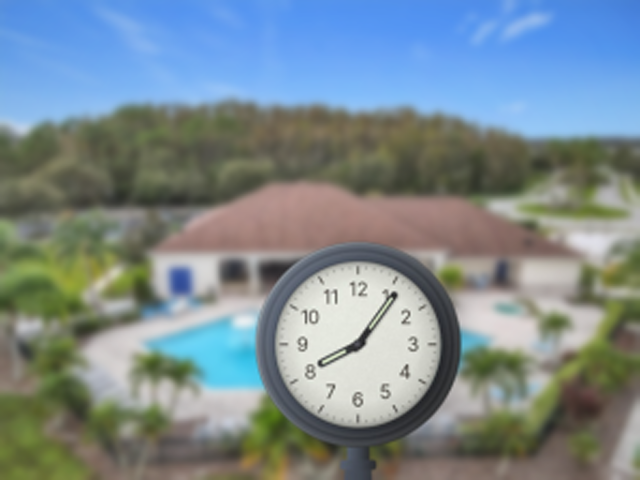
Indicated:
h=8 m=6
